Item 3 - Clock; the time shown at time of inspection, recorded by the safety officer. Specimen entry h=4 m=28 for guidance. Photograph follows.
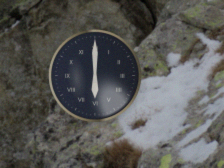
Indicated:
h=6 m=0
